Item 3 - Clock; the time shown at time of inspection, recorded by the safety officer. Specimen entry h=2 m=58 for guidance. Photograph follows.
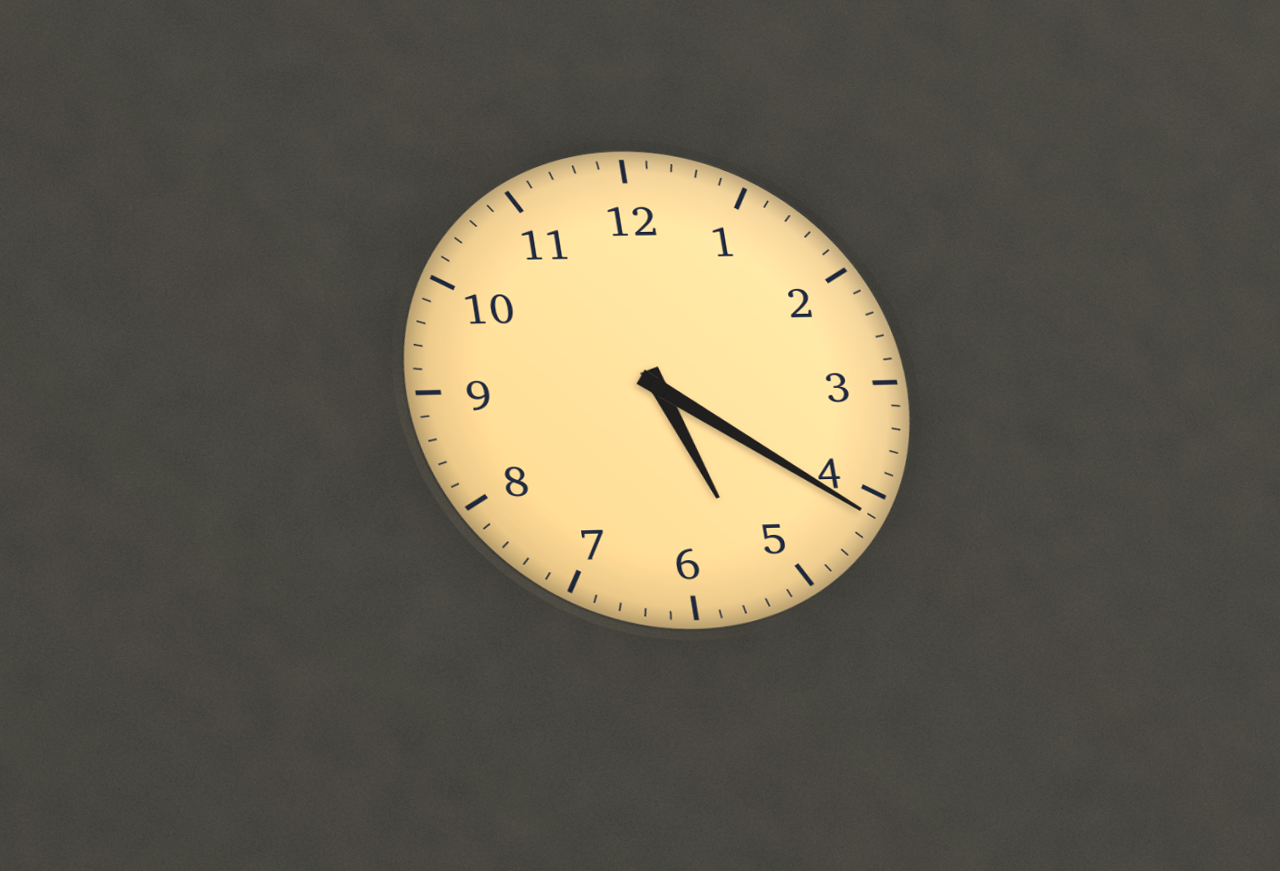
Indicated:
h=5 m=21
